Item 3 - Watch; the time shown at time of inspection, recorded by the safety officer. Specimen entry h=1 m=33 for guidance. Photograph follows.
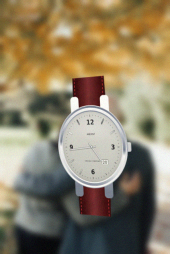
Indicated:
h=4 m=44
